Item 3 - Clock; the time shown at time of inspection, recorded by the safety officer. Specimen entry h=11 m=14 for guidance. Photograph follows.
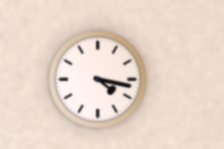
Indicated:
h=4 m=17
